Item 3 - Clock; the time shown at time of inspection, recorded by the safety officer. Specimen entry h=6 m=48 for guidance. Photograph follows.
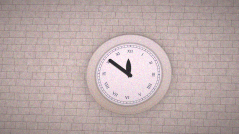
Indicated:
h=11 m=51
